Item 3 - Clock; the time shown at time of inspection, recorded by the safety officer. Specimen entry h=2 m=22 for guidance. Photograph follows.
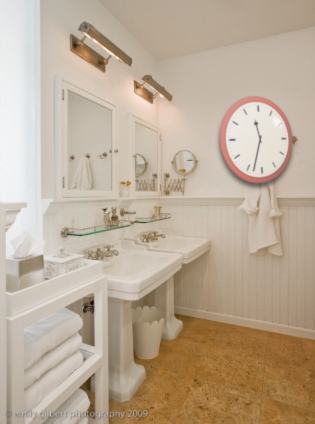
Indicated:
h=11 m=33
